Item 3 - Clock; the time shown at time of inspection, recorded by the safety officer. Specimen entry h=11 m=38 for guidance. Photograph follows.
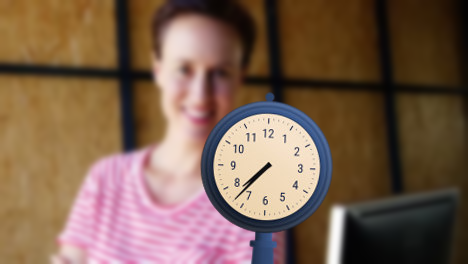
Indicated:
h=7 m=37
